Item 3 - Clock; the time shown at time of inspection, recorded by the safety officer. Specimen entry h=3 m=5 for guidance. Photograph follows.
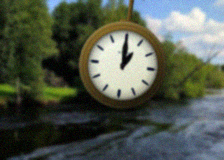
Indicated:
h=1 m=0
